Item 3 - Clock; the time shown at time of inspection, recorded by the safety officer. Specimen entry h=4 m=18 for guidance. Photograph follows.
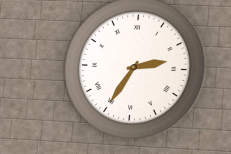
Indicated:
h=2 m=35
